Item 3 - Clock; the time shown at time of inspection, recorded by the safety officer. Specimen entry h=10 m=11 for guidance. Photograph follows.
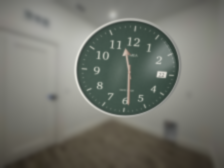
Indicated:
h=11 m=29
